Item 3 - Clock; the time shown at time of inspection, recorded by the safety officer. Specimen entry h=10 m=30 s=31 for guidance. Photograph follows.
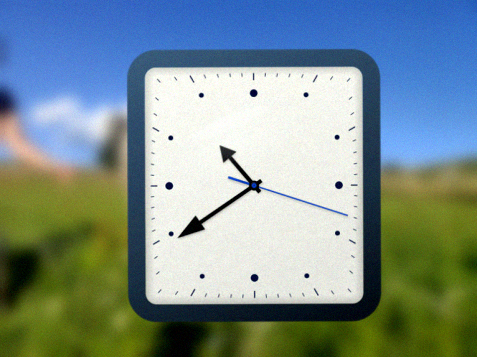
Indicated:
h=10 m=39 s=18
